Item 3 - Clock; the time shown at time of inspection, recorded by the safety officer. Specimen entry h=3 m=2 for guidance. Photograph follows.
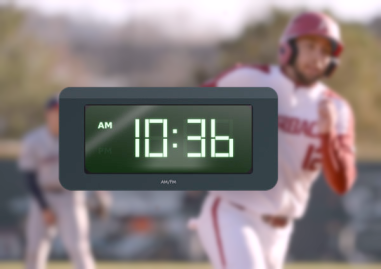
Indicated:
h=10 m=36
